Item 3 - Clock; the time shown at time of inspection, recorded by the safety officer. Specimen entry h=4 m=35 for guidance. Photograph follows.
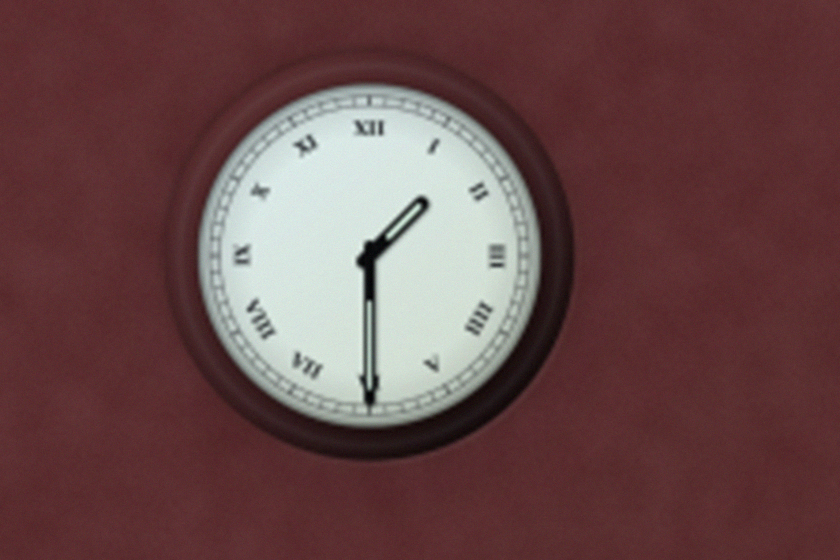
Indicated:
h=1 m=30
